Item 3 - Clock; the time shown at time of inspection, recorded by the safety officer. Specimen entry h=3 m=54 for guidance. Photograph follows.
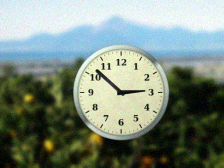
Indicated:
h=2 m=52
